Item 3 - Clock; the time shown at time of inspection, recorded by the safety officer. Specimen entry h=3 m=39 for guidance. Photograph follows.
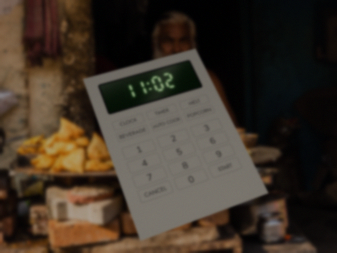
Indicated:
h=11 m=2
